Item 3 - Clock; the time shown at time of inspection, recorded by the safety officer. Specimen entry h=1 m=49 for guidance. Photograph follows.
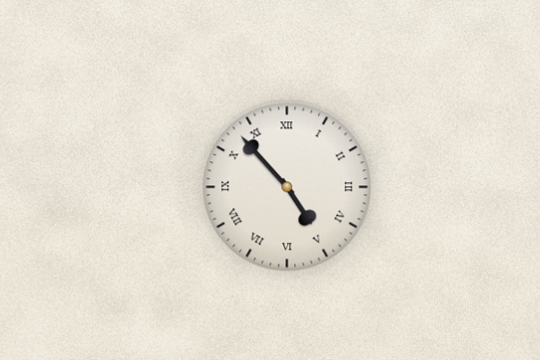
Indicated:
h=4 m=53
